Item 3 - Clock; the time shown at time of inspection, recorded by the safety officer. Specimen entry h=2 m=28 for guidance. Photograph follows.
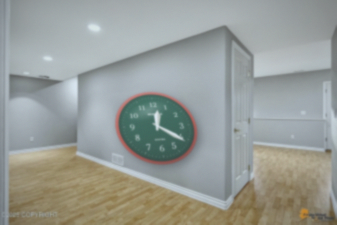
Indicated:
h=12 m=21
